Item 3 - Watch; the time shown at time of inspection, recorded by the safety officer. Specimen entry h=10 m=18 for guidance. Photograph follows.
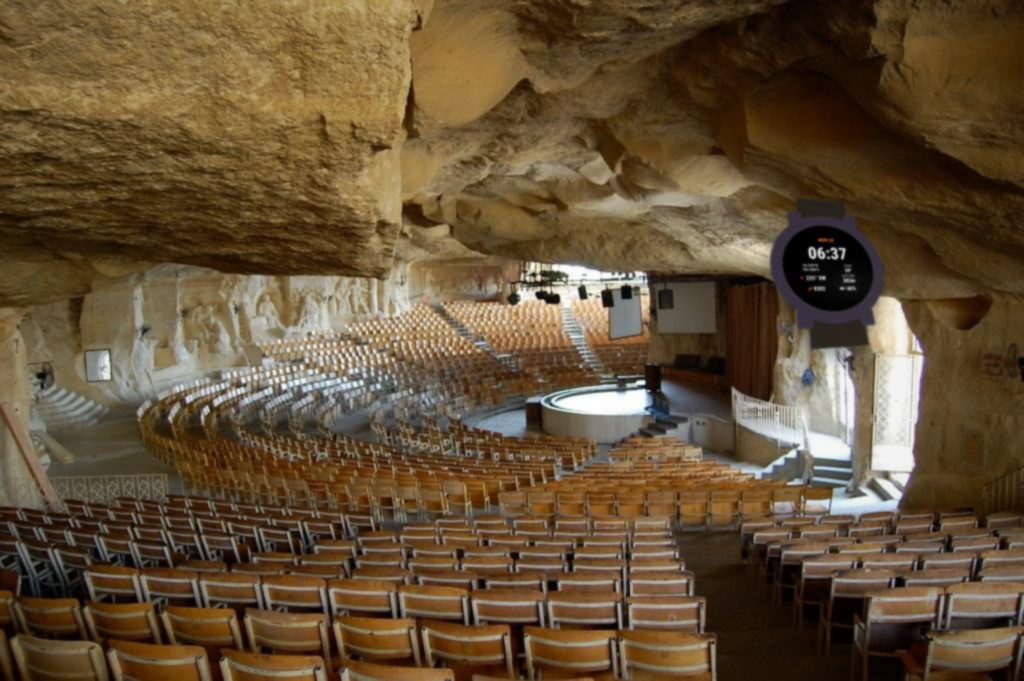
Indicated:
h=6 m=37
